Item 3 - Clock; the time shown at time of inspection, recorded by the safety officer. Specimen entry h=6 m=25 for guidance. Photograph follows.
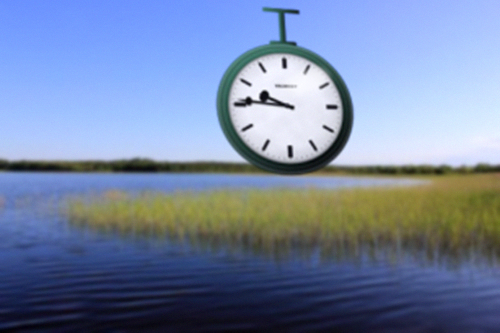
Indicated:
h=9 m=46
